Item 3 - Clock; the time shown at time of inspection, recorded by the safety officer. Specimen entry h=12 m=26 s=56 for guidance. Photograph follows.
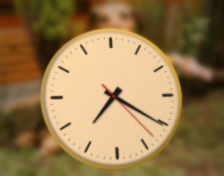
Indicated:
h=7 m=20 s=23
